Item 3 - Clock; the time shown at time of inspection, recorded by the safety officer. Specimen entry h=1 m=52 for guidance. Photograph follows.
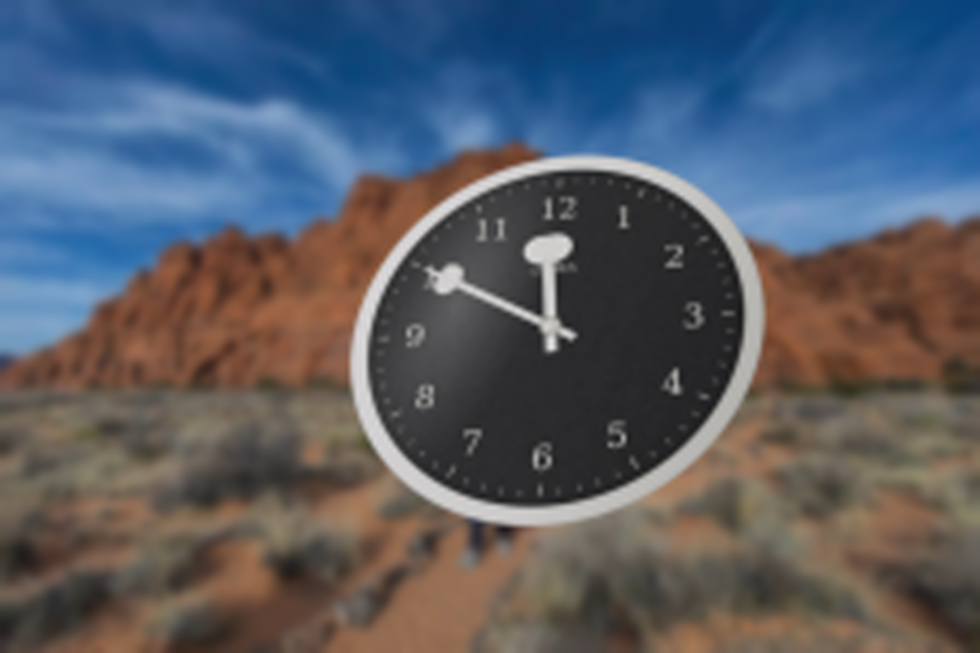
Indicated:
h=11 m=50
